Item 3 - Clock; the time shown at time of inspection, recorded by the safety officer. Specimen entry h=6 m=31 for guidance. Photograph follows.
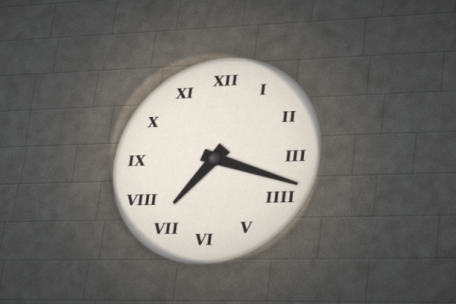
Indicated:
h=7 m=18
